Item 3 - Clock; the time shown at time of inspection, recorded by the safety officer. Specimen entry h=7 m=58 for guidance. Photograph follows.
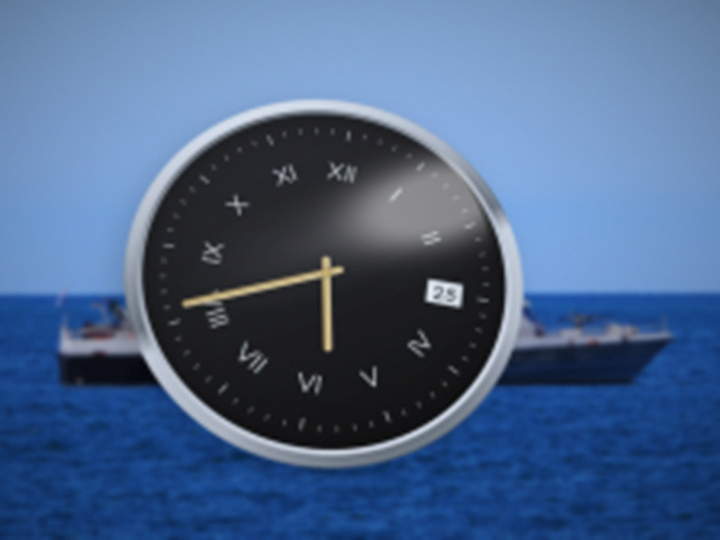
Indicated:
h=5 m=41
